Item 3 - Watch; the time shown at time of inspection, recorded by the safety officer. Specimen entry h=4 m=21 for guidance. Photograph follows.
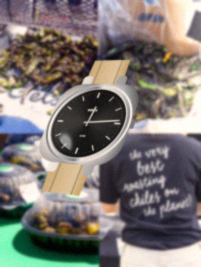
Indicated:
h=12 m=14
